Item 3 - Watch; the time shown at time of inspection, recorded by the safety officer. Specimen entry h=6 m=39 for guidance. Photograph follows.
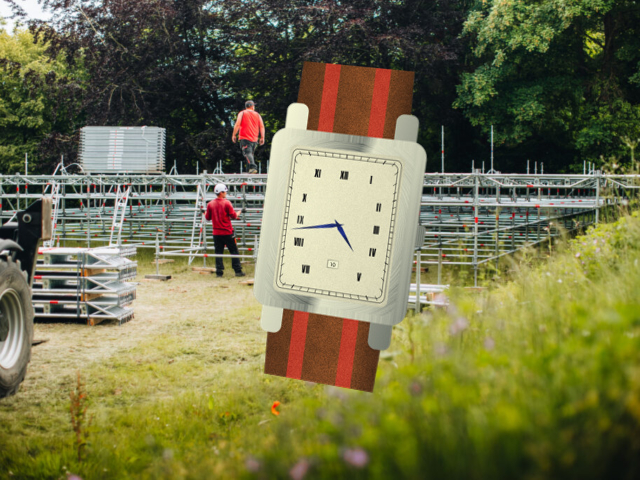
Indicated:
h=4 m=43
